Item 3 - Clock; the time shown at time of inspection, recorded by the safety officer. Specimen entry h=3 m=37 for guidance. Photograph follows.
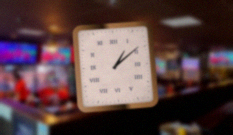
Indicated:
h=1 m=9
